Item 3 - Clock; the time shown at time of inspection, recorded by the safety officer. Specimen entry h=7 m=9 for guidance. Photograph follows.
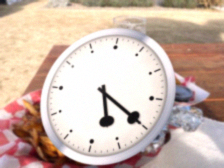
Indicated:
h=5 m=20
